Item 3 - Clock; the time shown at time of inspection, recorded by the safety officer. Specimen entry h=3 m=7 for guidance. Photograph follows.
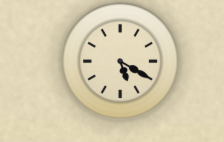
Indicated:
h=5 m=20
